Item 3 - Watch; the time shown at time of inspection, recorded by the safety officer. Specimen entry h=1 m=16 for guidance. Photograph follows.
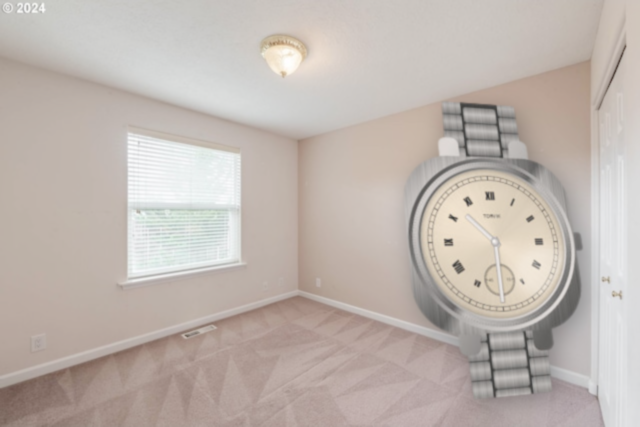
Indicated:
h=10 m=30
